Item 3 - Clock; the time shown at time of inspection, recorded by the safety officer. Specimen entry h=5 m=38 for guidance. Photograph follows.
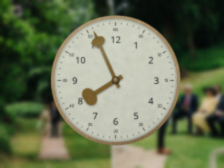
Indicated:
h=7 m=56
